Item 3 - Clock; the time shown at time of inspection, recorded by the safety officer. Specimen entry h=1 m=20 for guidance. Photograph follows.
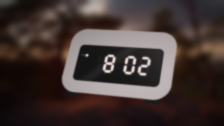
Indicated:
h=8 m=2
